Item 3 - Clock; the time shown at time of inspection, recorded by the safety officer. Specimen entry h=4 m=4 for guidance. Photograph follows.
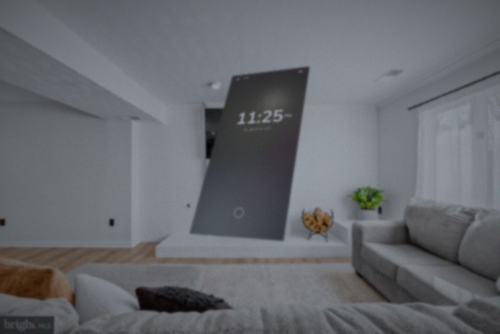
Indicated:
h=11 m=25
